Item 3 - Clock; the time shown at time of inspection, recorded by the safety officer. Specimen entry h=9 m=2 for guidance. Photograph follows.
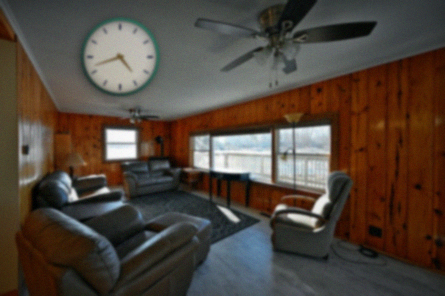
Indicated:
h=4 m=42
